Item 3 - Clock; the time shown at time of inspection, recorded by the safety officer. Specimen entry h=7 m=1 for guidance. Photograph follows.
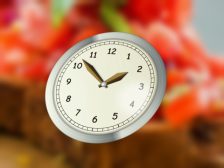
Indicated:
h=1 m=52
